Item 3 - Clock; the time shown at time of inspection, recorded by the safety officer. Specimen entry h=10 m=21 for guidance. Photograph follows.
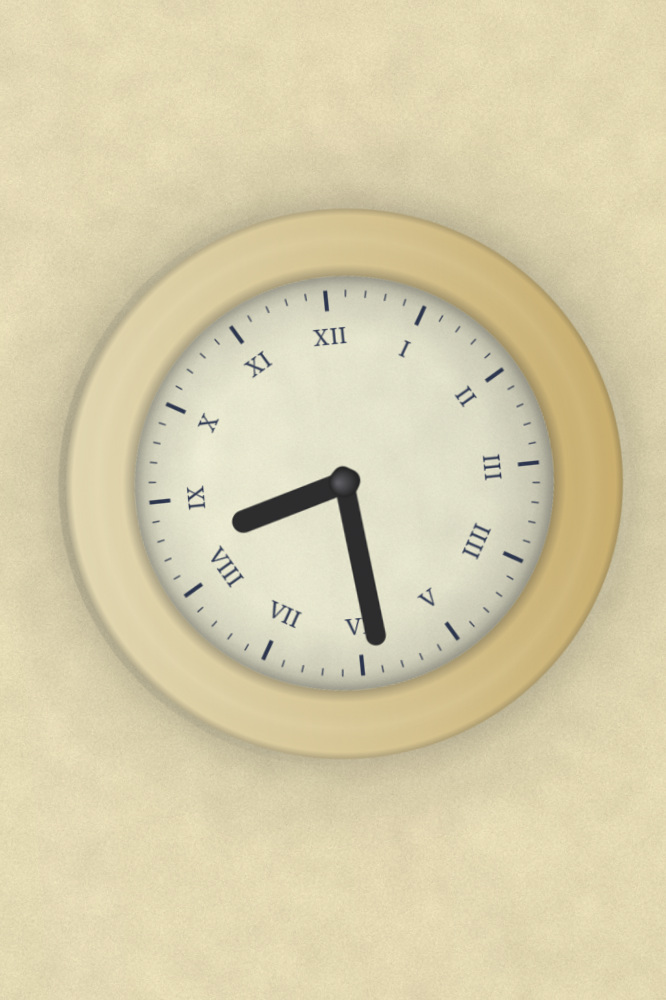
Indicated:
h=8 m=29
